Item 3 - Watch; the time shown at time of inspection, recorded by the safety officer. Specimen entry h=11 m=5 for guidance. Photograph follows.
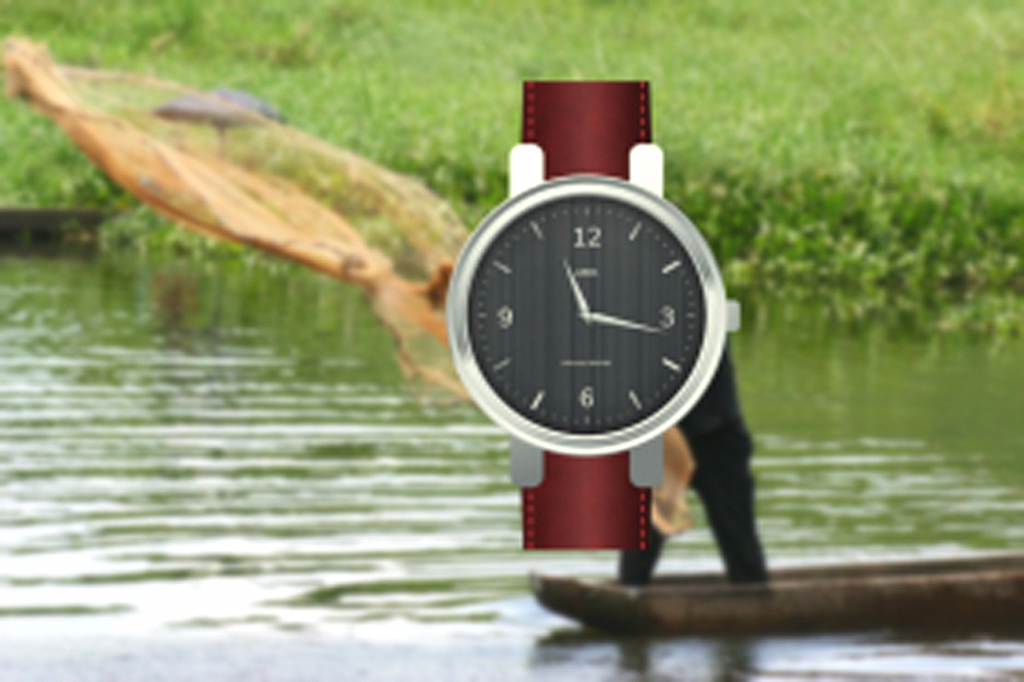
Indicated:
h=11 m=17
